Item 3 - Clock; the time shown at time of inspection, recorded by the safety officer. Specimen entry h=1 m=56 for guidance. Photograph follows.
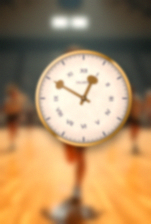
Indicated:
h=12 m=50
